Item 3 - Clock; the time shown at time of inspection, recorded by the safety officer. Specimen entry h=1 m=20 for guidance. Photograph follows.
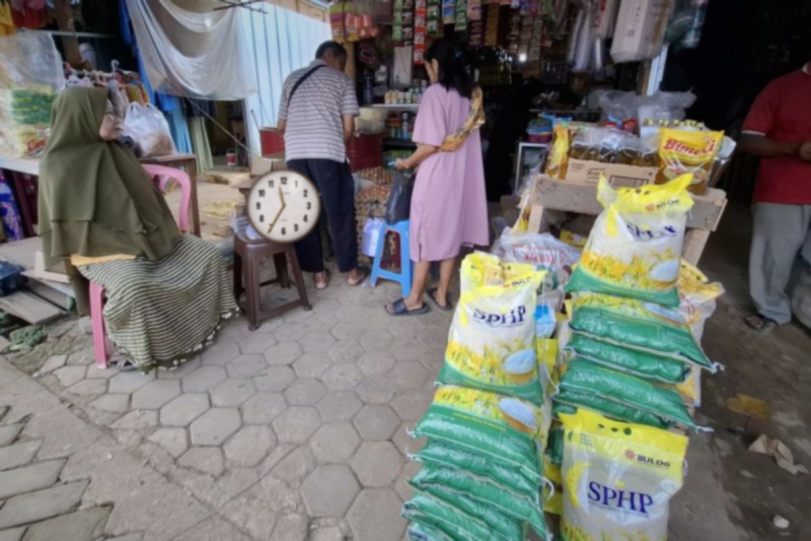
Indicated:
h=11 m=35
